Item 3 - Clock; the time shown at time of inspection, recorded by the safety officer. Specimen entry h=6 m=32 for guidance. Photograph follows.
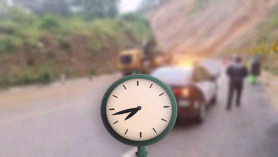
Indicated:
h=7 m=43
